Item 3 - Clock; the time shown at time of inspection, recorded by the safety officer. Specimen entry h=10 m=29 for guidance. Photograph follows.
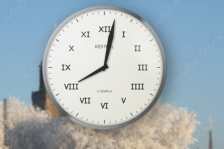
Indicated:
h=8 m=2
